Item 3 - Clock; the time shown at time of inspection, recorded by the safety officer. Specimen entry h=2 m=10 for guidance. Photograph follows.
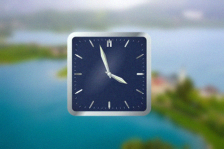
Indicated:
h=3 m=57
